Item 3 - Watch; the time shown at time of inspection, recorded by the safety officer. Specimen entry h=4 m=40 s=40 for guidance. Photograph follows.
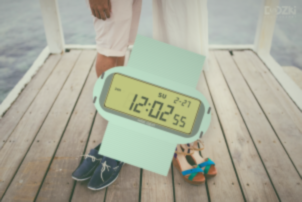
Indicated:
h=12 m=2 s=55
